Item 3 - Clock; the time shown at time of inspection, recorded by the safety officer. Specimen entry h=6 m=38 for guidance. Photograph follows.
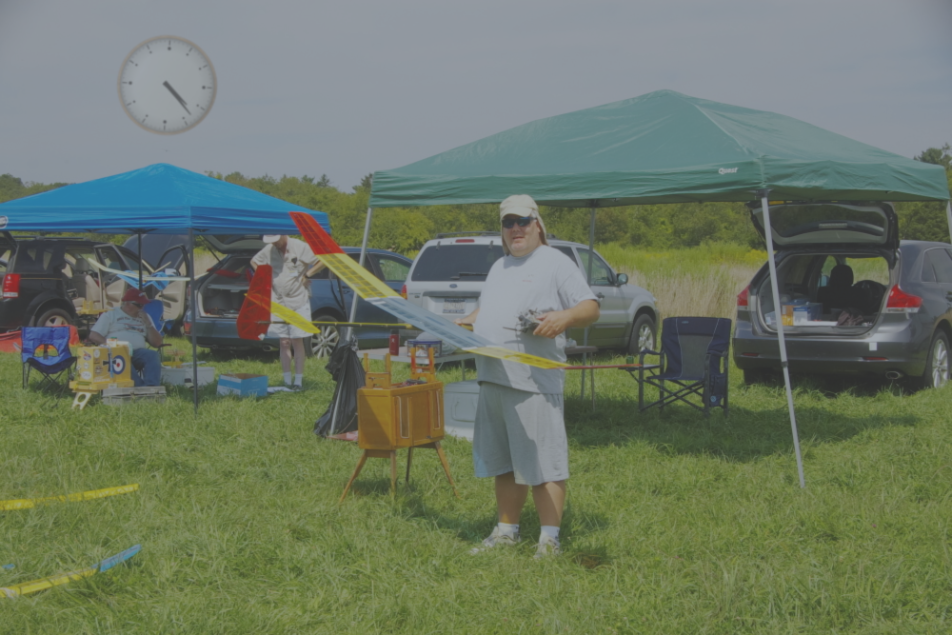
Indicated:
h=4 m=23
